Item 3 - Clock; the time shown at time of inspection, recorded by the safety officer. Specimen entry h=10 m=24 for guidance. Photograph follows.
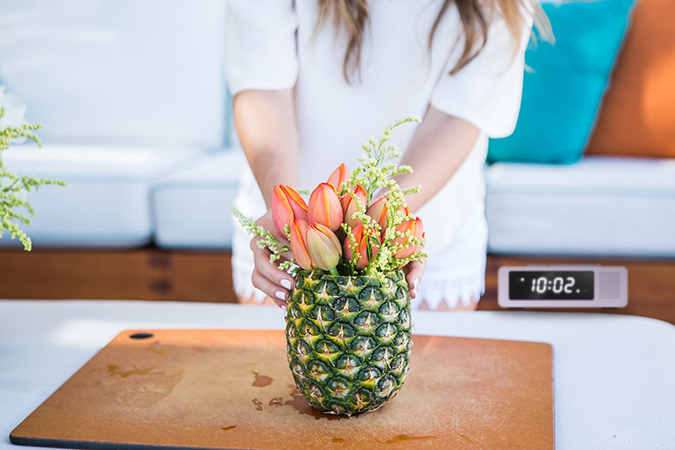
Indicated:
h=10 m=2
